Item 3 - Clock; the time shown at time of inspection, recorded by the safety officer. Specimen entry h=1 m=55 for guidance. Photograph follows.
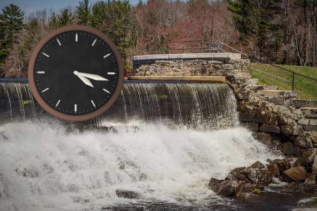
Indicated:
h=4 m=17
